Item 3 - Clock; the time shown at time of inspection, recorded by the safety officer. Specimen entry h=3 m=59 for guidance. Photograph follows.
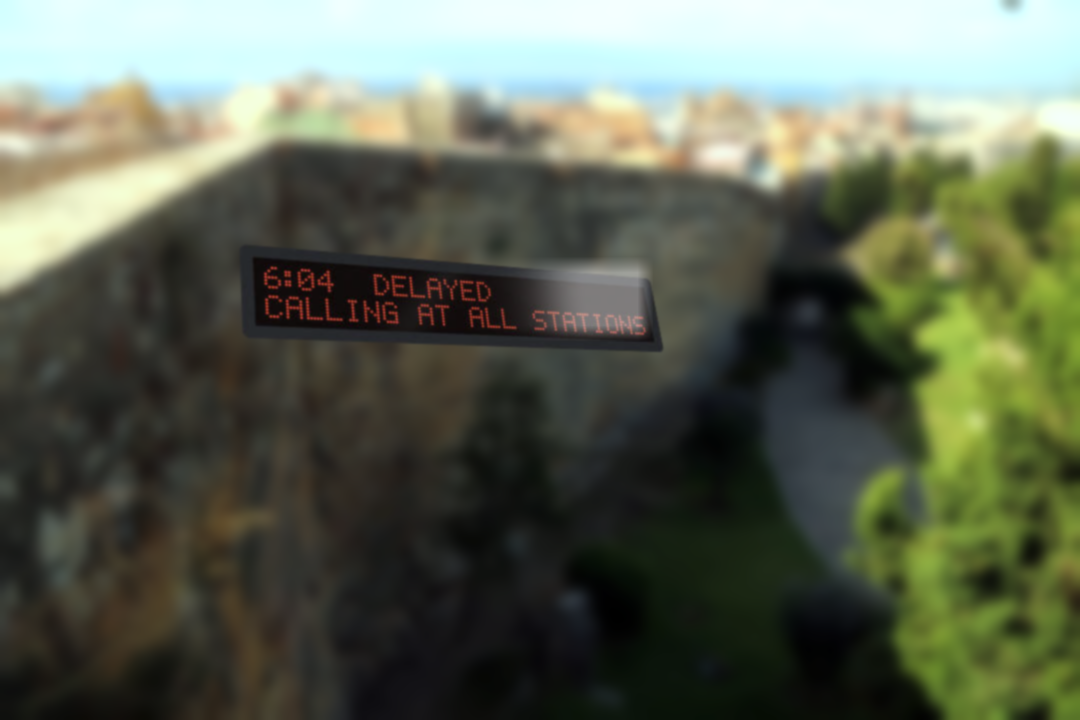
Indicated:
h=6 m=4
